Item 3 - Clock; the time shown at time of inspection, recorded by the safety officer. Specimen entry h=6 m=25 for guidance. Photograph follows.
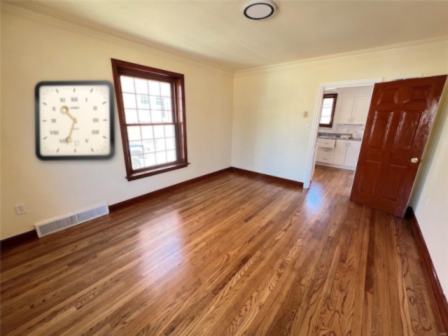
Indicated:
h=10 m=33
